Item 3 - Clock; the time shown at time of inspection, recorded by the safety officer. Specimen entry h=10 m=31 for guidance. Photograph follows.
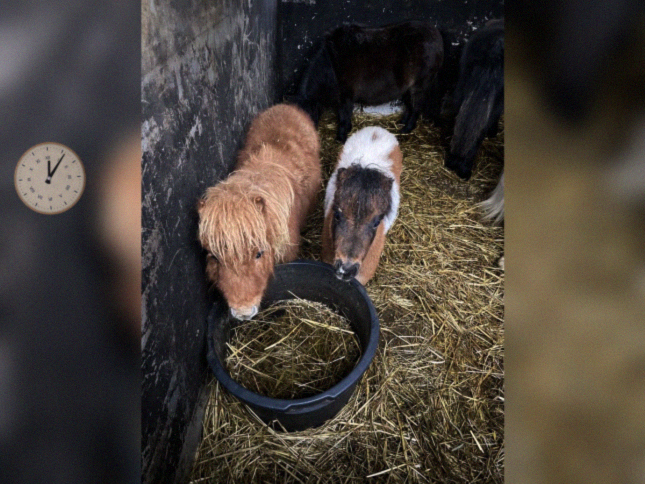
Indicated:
h=12 m=6
